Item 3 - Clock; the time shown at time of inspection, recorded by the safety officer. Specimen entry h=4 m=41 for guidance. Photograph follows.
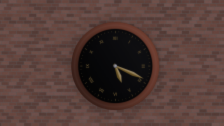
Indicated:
h=5 m=19
